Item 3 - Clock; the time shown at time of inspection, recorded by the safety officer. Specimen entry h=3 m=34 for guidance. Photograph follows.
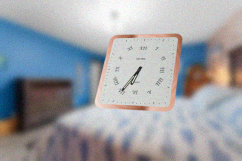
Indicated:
h=6 m=35
